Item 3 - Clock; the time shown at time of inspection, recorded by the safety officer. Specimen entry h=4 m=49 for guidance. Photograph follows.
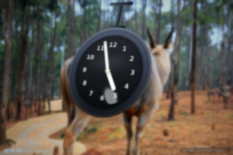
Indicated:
h=4 m=57
